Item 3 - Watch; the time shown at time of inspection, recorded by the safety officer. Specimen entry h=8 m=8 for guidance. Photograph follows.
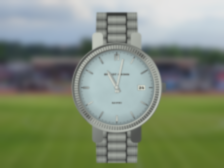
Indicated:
h=11 m=2
